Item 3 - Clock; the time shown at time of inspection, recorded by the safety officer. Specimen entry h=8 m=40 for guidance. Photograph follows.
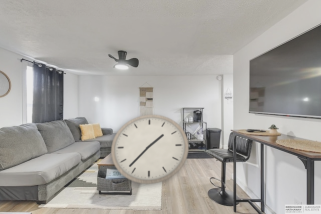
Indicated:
h=1 m=37
